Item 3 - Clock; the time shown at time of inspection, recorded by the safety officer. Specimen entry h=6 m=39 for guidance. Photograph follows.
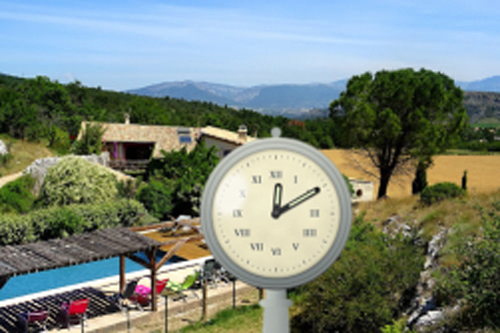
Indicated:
h=12 m=10
